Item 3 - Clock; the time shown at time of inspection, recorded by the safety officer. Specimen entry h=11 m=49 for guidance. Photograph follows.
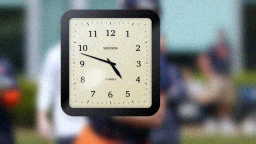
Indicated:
h=4 m=48
